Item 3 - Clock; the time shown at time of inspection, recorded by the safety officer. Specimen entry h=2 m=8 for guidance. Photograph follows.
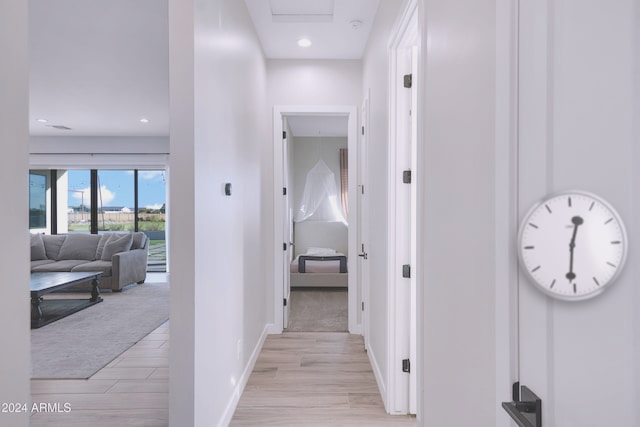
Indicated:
h=12 m=31
